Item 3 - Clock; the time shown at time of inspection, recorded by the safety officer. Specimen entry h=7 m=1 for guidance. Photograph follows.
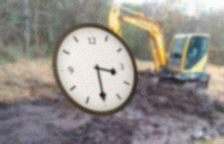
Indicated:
h=3 m=30
